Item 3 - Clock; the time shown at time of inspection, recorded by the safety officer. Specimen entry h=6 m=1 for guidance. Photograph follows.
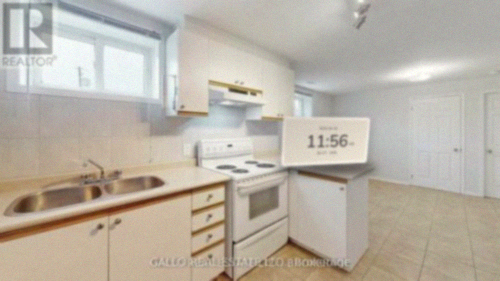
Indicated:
h=11 m=56
